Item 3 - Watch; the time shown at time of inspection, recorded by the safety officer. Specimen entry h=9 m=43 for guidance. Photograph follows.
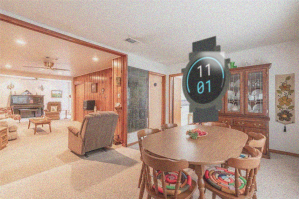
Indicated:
h=11 m=1
